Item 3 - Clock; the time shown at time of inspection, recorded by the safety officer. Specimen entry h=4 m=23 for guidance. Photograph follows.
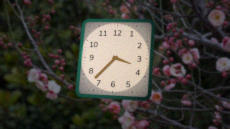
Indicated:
h=3 m=37
